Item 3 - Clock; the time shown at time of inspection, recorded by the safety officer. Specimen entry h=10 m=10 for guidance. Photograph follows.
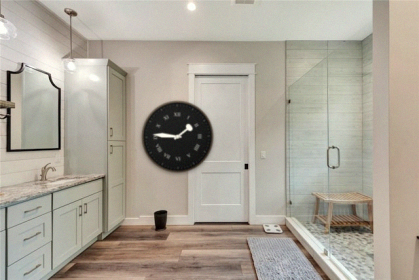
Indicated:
h=1 m=46
